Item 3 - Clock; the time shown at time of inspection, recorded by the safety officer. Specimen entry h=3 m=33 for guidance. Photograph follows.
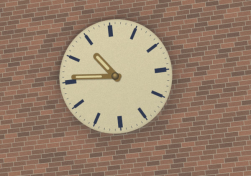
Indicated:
h=10 m=46
